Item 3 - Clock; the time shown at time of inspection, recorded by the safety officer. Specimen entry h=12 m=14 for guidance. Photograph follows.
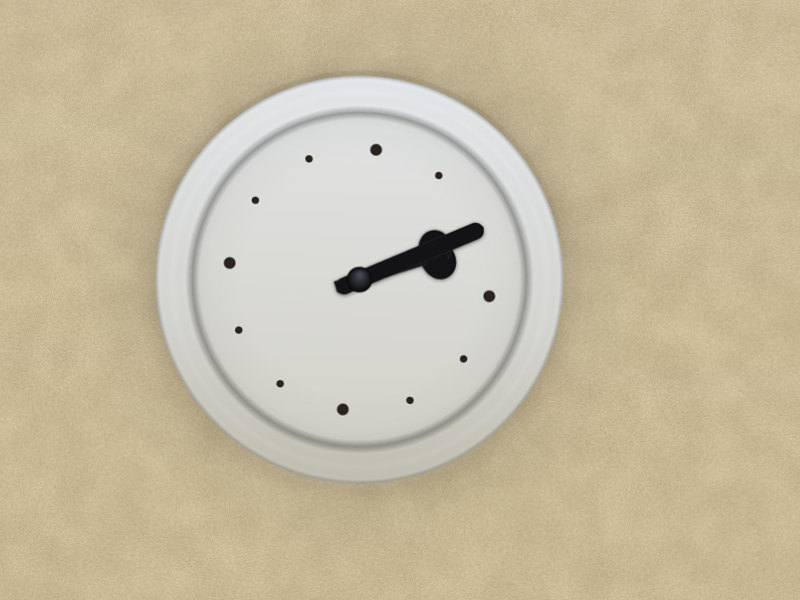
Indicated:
h=2 m=10
